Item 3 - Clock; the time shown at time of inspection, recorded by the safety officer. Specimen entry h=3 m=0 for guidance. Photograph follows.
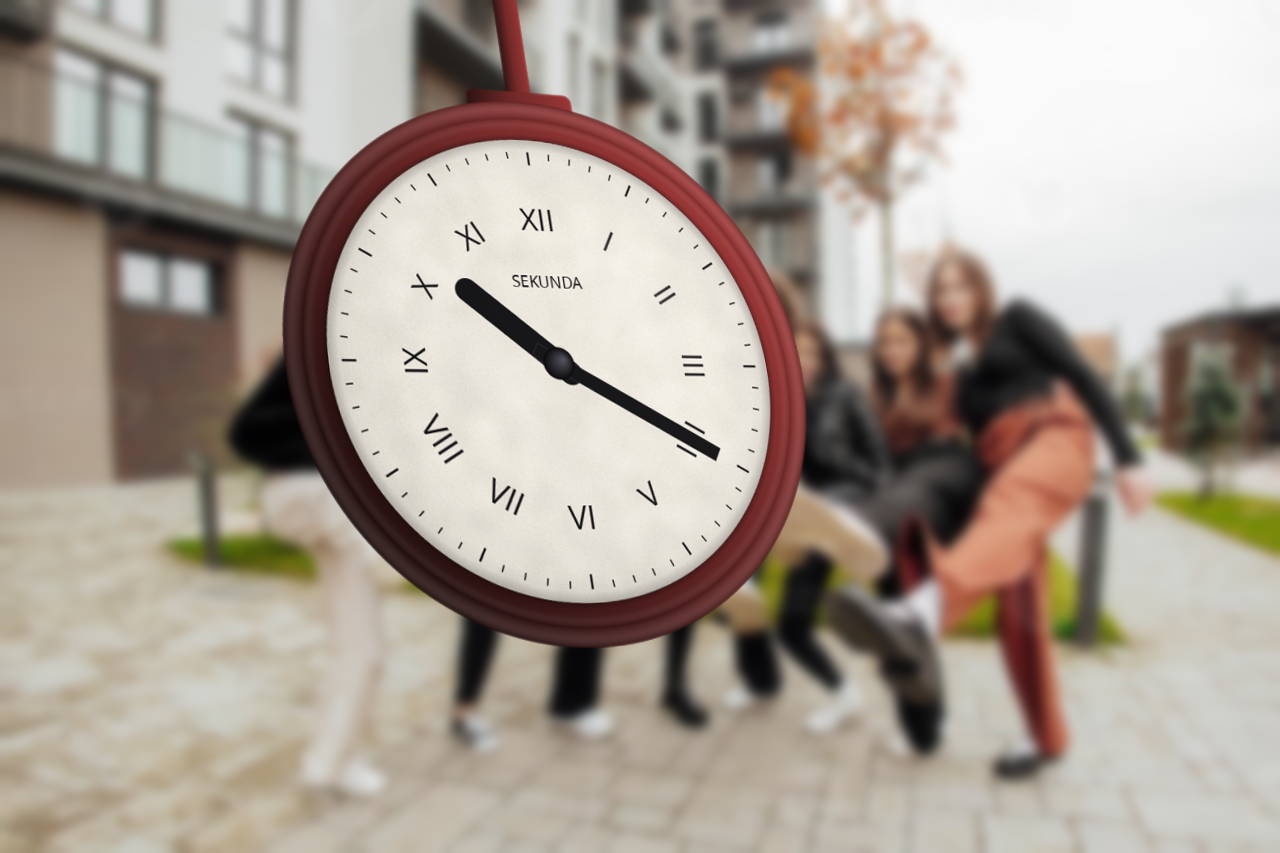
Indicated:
h=10 m=20
